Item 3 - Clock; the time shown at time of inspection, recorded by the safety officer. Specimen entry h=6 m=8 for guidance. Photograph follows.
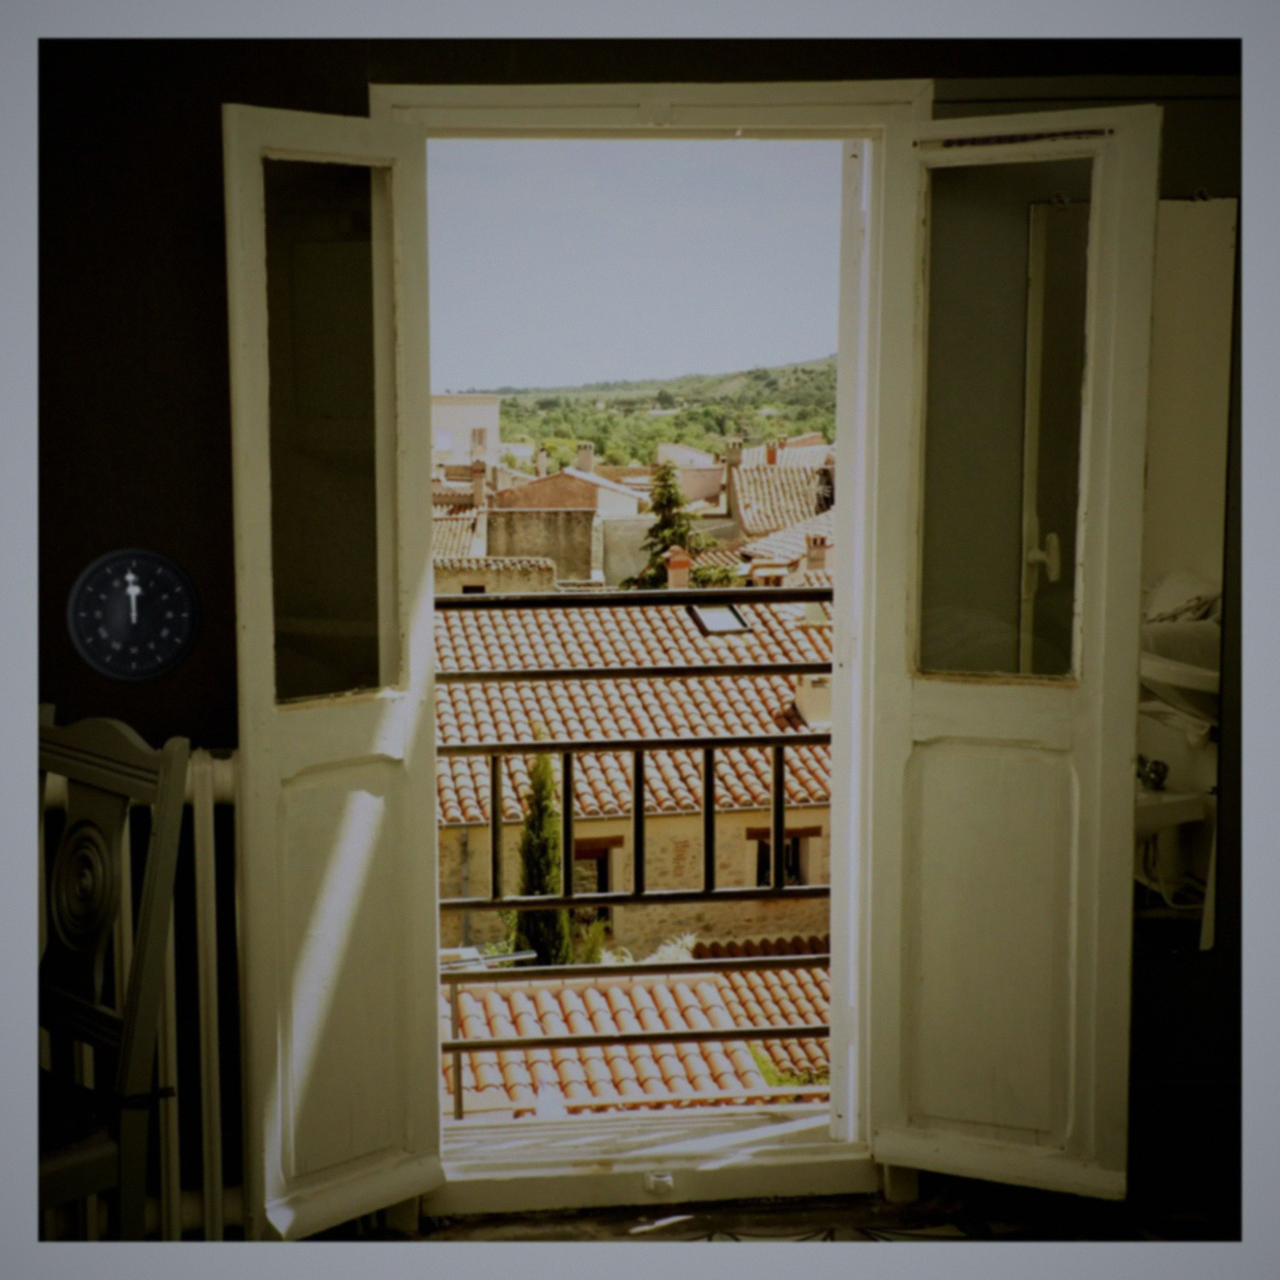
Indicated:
h=11 m=59
